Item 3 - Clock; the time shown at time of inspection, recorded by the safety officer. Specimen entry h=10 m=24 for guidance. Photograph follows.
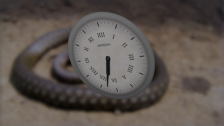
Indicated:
h=6 m=33
